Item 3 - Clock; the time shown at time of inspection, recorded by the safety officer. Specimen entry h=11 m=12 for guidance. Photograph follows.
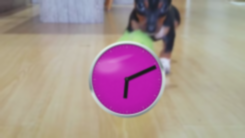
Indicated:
h=6 m=11
